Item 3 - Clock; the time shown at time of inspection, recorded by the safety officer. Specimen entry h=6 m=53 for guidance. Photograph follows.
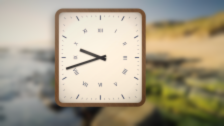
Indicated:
h=9 m=42
